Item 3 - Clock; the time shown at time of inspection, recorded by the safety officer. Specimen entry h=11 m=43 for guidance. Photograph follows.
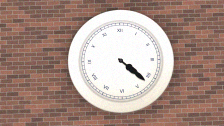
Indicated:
h=4 m=22
